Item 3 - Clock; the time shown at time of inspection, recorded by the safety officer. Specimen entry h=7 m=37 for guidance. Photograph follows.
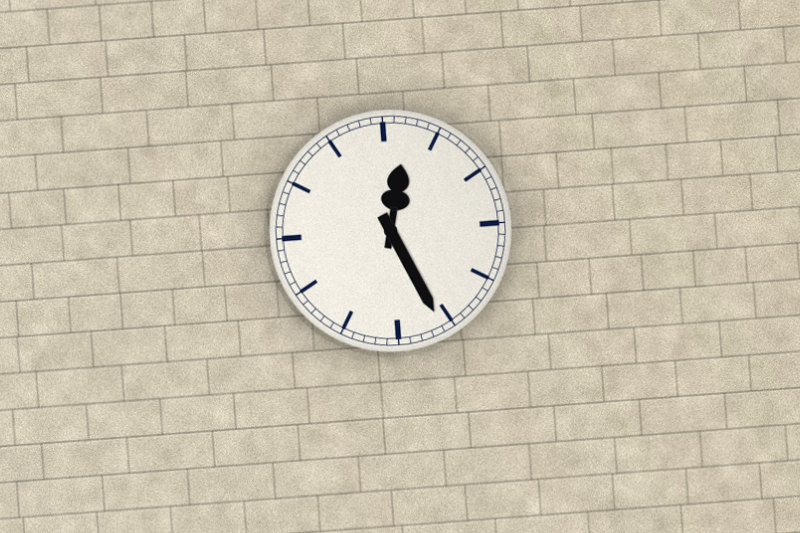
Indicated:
h=12 m=26
